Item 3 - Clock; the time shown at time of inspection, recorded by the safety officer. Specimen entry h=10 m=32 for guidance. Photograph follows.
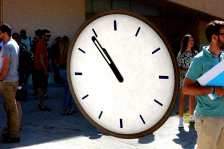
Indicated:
h=10 m=54
